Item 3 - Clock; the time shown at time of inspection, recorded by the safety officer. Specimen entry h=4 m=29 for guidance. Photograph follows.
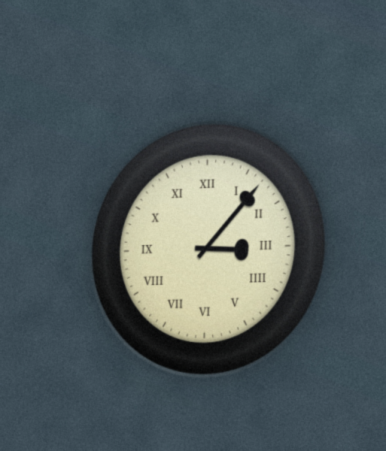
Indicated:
h=3 m=7
